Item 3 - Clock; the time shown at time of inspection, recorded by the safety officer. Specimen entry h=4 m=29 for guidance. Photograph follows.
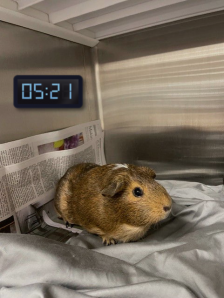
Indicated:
h=5 m=21
